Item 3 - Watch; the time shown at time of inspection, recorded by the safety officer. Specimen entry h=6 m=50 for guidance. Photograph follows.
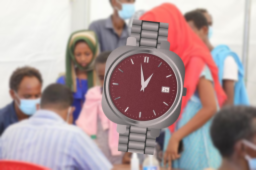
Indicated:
h=12 m=58
